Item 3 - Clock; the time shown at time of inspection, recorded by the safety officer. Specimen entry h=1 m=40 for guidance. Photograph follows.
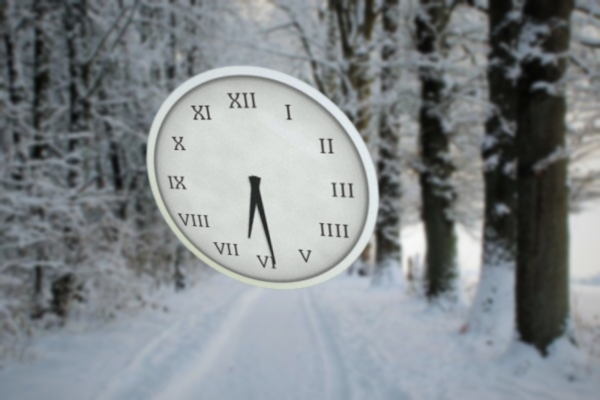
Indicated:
h=6 m=29
